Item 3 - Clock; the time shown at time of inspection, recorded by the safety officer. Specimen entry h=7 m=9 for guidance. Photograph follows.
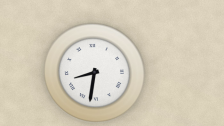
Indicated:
h=8 m=32
